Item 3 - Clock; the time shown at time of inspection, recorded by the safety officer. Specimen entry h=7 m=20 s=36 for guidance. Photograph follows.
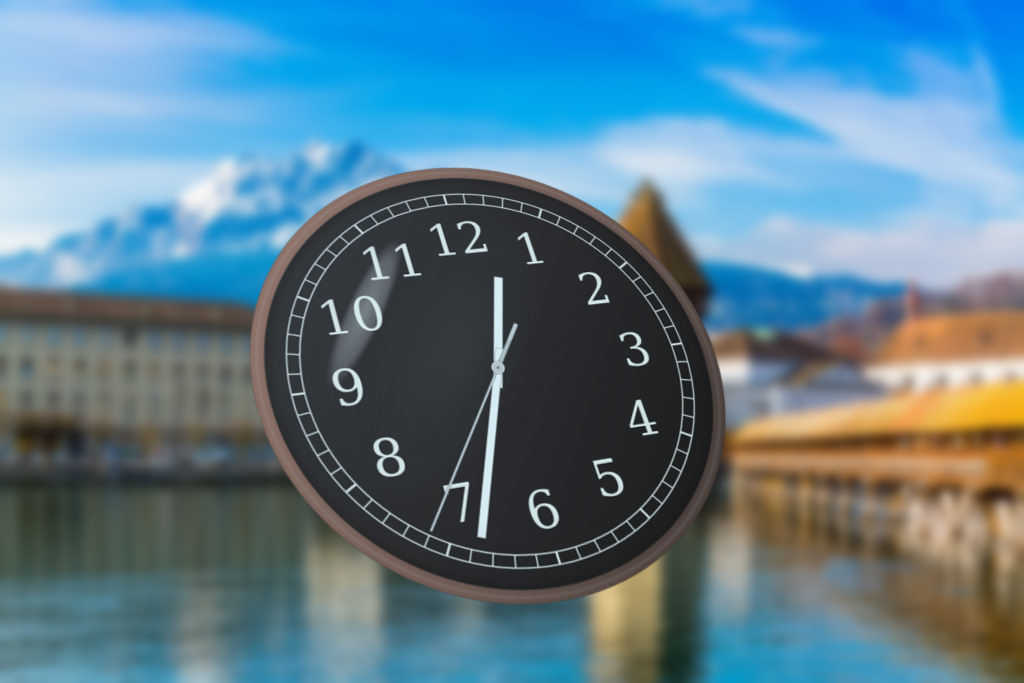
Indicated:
h=12 m=33 s=36
